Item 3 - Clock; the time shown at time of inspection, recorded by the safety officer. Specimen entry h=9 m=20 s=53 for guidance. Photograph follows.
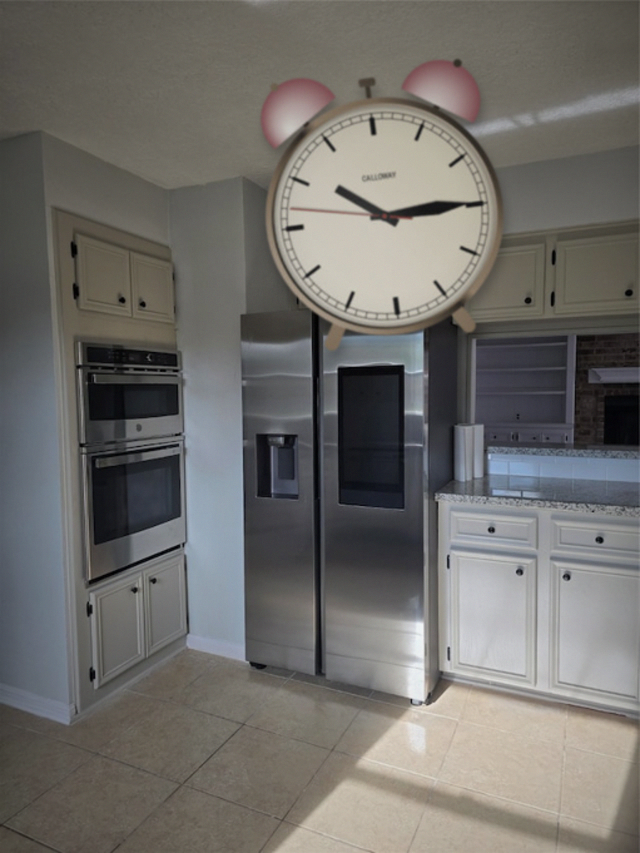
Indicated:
h=10 m=14 s=47
